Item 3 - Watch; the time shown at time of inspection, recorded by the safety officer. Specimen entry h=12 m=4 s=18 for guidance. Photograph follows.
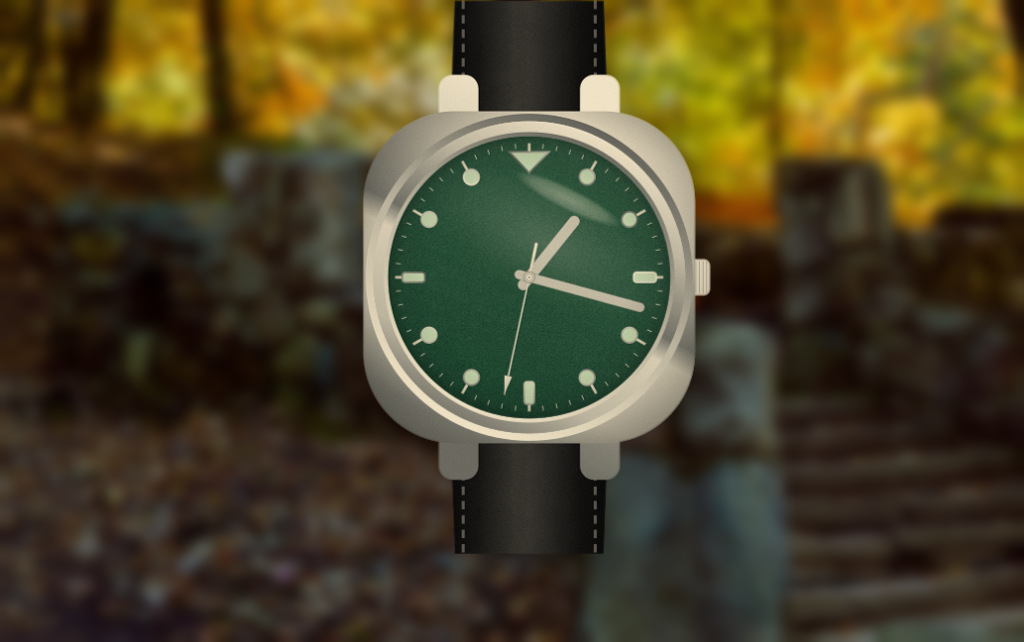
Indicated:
h=1 m=17 s=32
